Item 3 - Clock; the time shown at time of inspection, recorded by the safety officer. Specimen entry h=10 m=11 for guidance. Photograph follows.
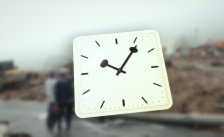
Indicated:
h=10 m=6
